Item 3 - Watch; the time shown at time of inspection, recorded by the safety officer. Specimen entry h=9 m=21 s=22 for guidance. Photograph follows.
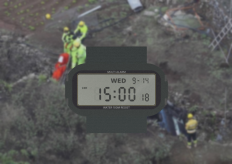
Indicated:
h=15 m=0 s=18
